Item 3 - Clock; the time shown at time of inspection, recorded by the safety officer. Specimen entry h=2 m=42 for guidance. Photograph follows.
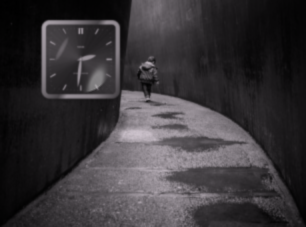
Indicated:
h=2 m=31
